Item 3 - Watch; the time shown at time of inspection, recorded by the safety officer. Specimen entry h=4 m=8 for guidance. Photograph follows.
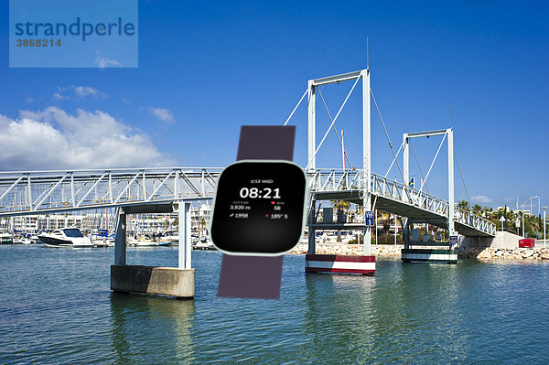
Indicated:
h=8 m=21
